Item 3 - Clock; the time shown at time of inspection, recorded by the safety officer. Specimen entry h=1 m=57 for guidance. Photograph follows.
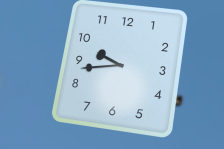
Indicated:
h=9 m=43
